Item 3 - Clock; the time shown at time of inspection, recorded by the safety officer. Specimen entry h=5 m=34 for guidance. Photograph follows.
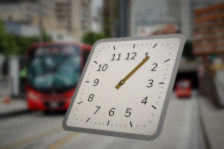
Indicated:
h=1 m=6
